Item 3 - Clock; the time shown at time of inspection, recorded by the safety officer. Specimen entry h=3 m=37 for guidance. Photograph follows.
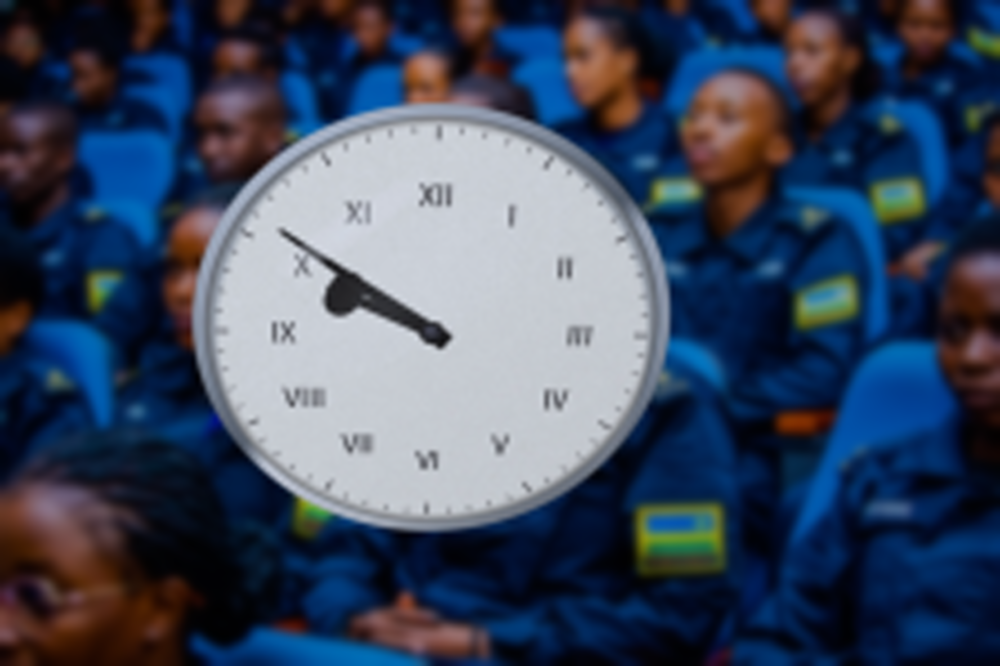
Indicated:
h=9 m=51
